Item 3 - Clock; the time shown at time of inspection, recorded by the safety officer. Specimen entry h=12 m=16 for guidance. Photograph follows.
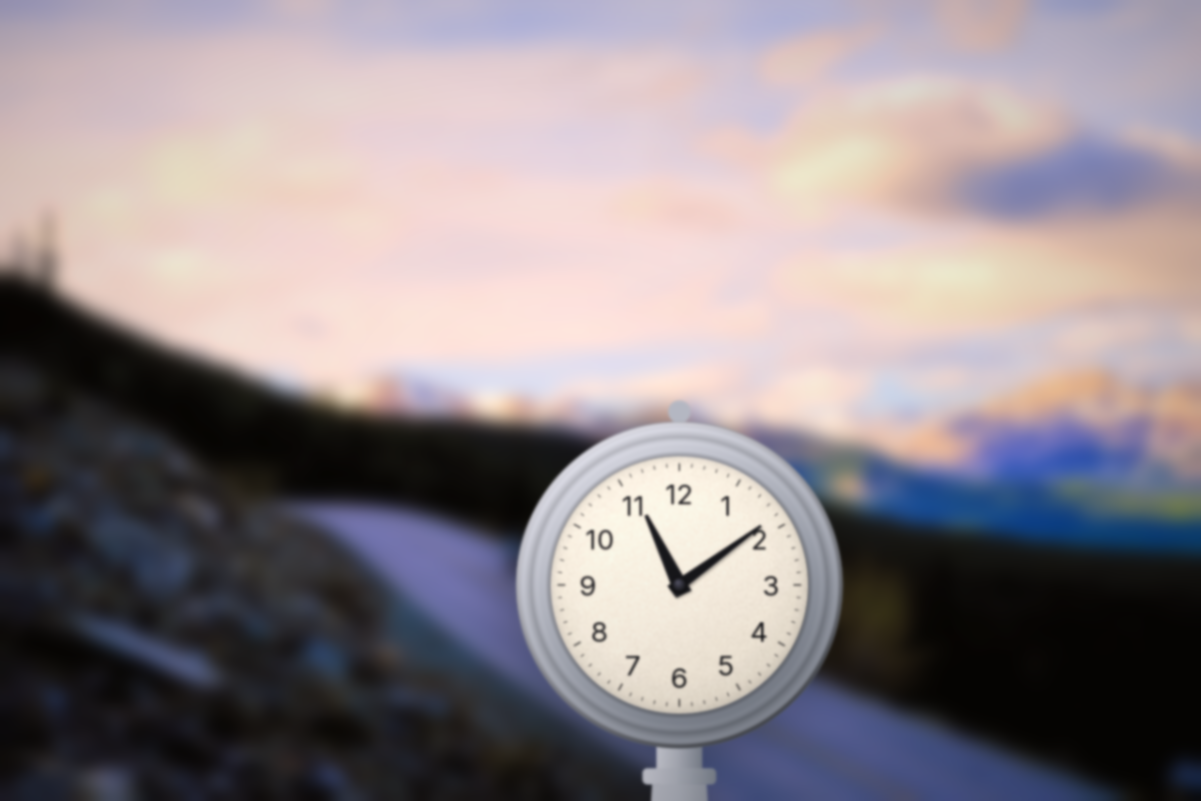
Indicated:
h=11 m=9
